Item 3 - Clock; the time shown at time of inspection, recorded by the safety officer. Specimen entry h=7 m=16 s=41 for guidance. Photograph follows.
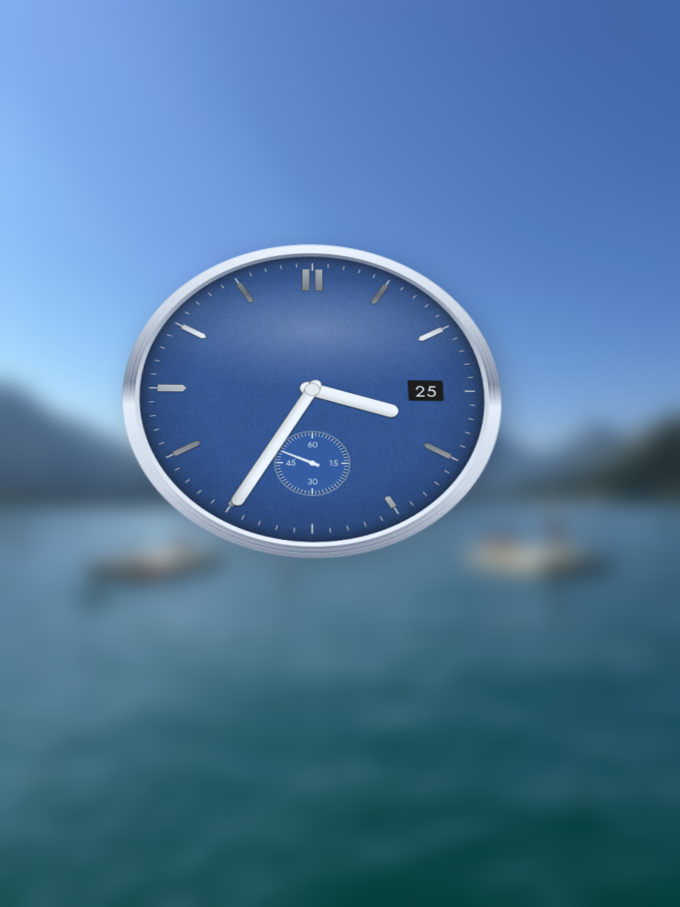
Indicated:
h=3 m=34 s=49
